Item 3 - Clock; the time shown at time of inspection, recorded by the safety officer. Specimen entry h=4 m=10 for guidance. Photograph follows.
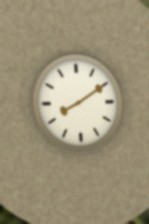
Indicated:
h=8 m=10
